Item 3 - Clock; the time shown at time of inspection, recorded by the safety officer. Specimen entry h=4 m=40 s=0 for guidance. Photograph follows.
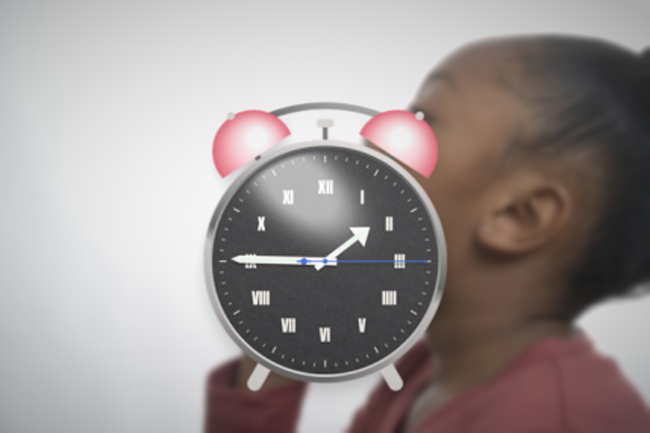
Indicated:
h=1 m=45 s=15
